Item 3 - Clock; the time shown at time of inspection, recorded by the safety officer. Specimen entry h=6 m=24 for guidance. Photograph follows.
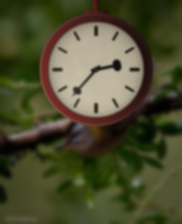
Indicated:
h=2 m=37
